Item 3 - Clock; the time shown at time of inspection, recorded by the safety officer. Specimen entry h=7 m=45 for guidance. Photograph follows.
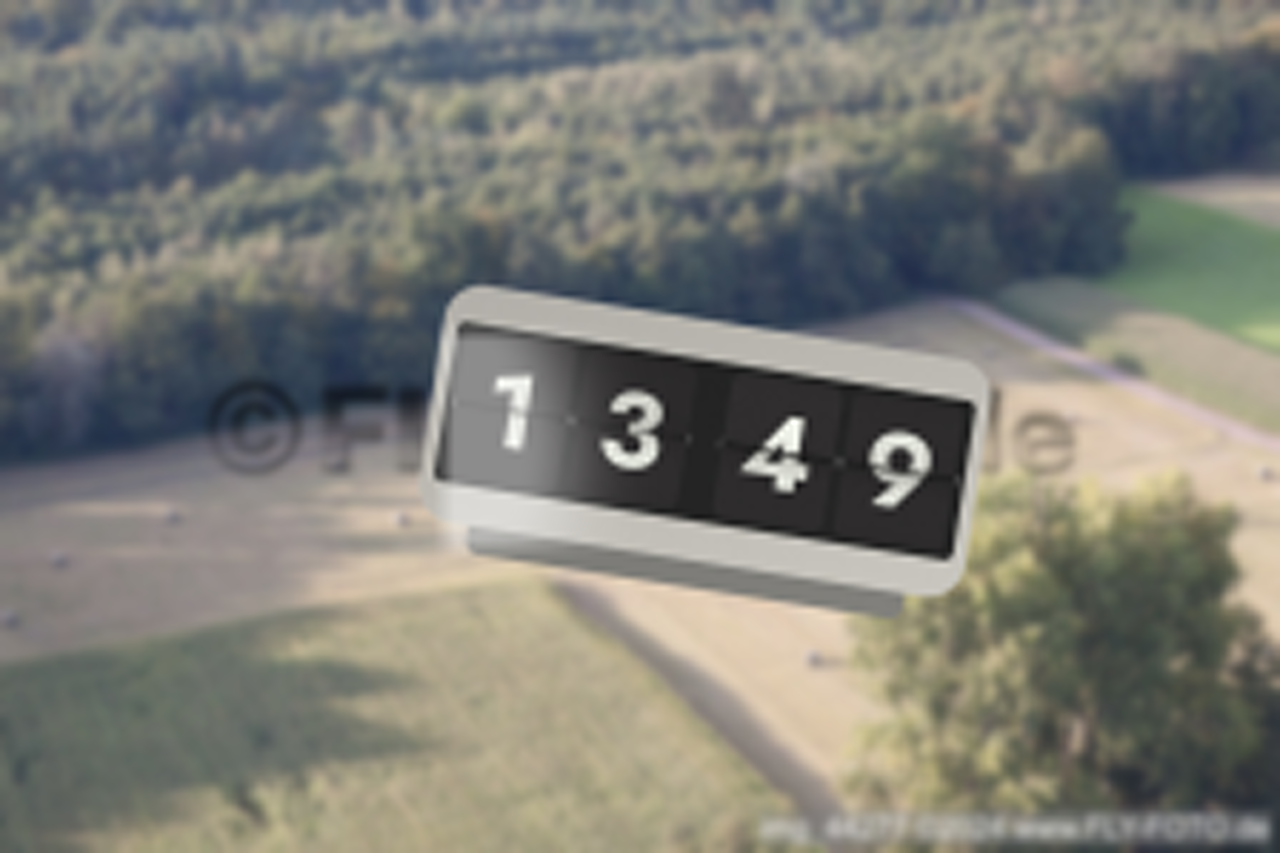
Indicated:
h=13 m=49
